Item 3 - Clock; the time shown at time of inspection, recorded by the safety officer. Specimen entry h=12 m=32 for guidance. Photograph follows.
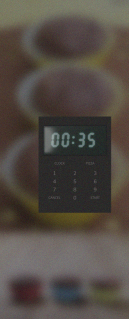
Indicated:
h=0 m=35
